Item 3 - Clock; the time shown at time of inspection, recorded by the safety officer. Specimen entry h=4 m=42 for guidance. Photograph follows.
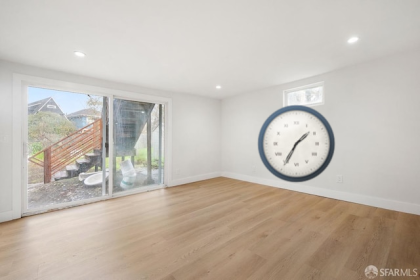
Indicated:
h=1 m=35
